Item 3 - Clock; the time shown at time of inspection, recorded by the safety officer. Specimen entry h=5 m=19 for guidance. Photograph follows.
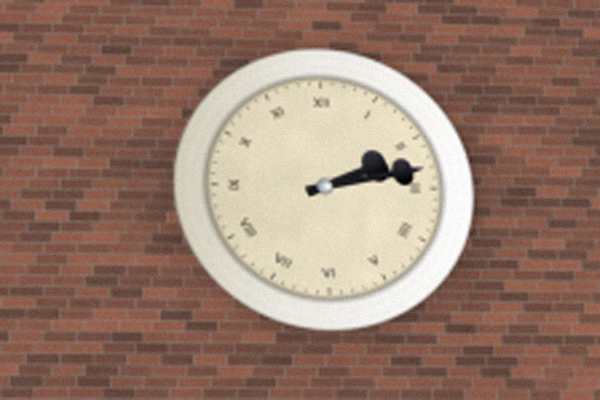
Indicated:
h=2 m=13
